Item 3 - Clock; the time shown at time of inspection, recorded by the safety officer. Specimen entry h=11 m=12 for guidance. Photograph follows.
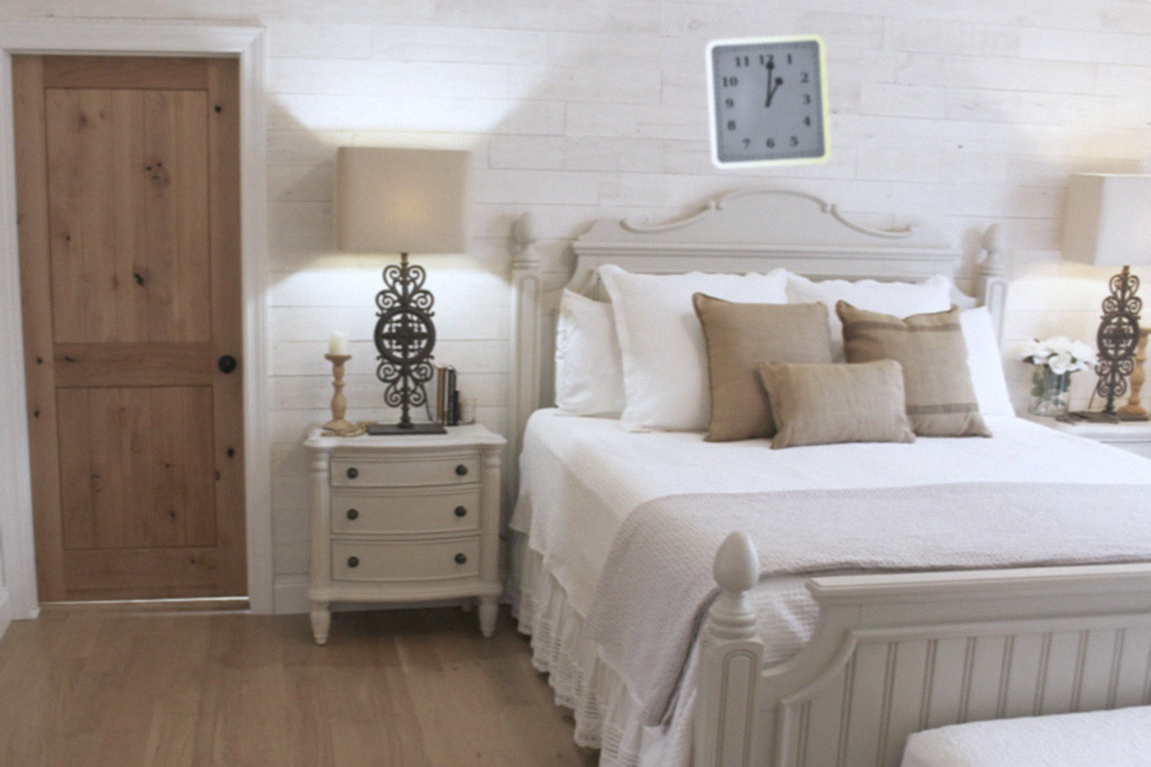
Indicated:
h=1 m=1
